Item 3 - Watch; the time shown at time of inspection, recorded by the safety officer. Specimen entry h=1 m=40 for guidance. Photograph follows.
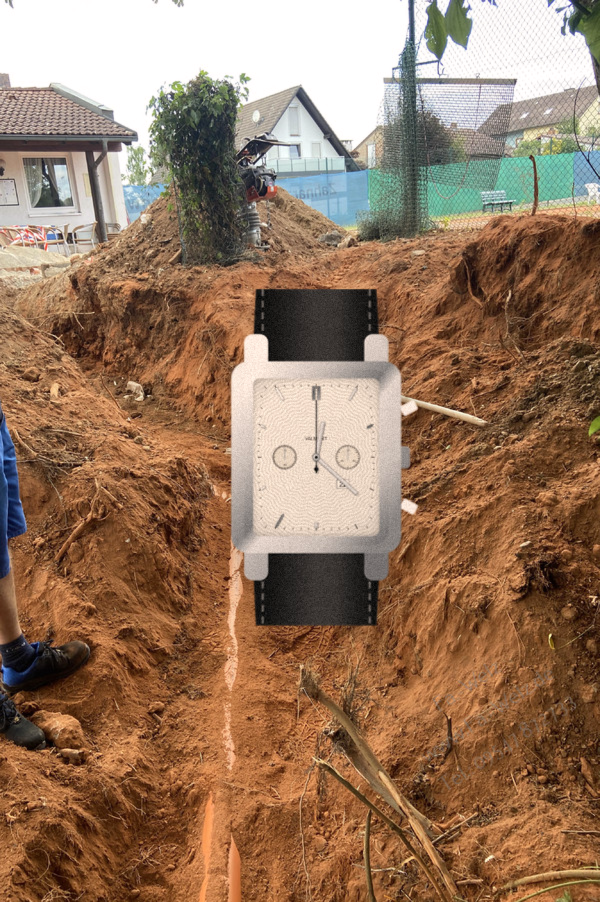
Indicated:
h=12 m=22
